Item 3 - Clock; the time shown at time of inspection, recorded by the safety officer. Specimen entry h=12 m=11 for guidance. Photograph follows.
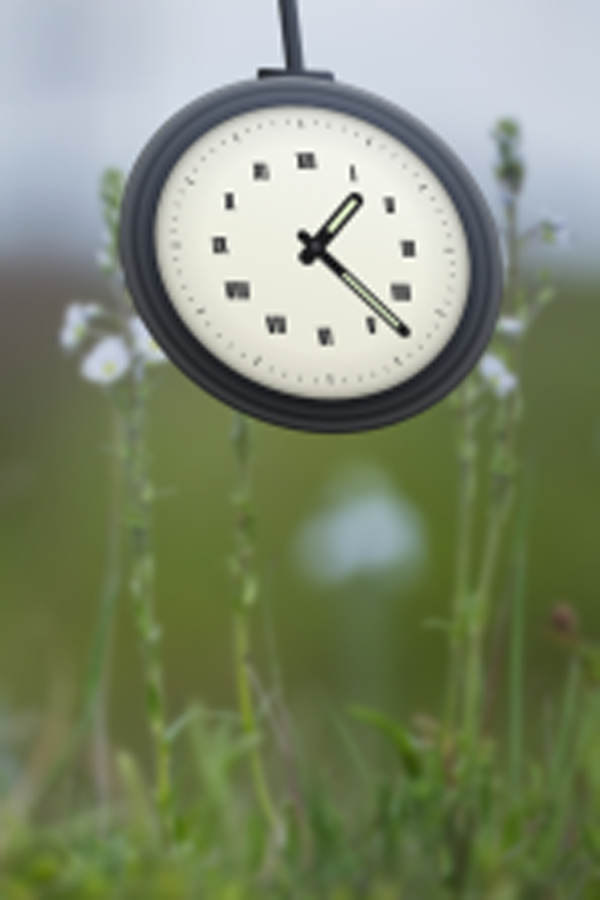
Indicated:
h=1 m=23
